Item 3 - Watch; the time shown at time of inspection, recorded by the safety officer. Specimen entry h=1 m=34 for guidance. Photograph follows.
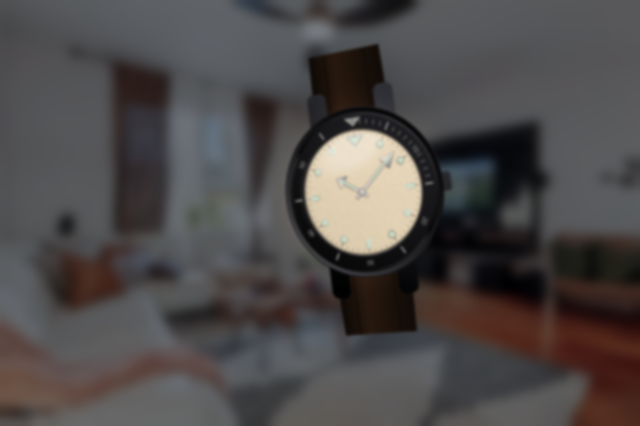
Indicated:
h=10 m=8
